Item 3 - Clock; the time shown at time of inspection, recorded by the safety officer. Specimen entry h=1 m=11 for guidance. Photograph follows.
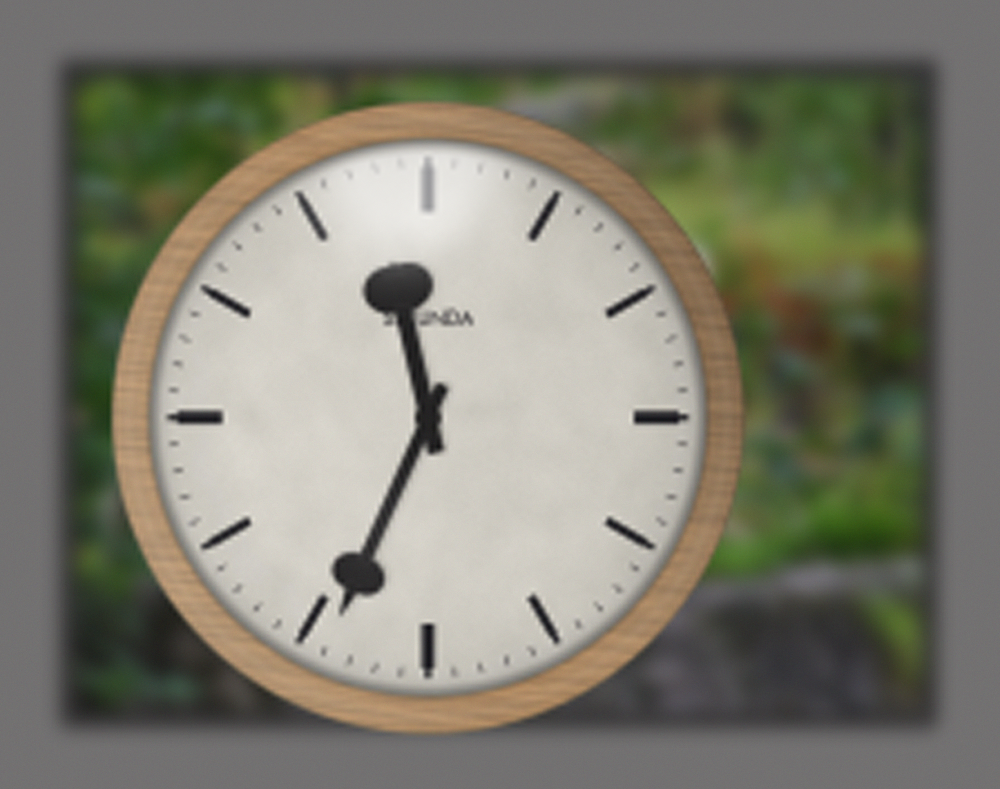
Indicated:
h=11 m=34
